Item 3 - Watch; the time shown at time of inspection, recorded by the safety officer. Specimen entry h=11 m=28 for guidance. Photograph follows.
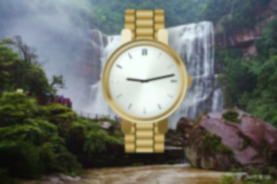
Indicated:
h=9 m=13
